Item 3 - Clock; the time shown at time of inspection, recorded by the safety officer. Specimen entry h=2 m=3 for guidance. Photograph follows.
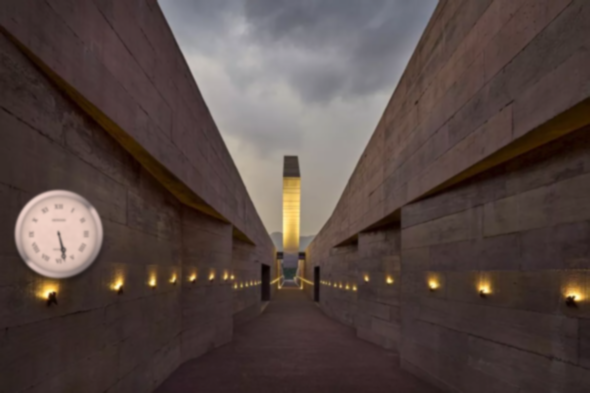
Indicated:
h=5 m=28
